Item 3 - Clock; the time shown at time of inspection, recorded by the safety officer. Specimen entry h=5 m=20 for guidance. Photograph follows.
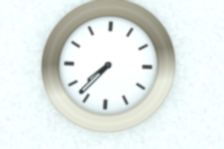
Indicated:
h=7 m=37
